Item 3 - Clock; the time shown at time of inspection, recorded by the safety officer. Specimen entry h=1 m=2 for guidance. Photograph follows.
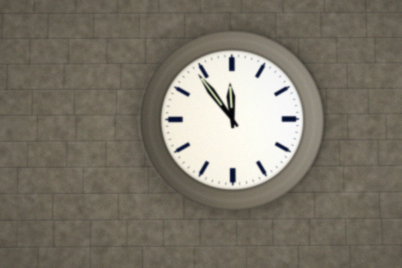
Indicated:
h=11 m=54
